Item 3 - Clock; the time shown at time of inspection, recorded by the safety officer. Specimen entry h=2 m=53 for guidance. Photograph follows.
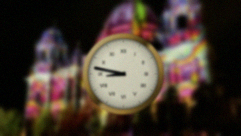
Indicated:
h=8 m=47
